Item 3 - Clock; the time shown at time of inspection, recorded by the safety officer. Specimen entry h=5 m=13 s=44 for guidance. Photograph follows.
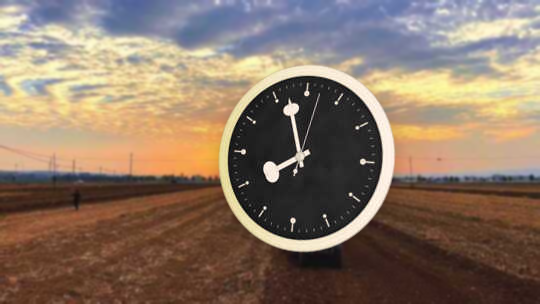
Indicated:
h=7 m=57 s=2
